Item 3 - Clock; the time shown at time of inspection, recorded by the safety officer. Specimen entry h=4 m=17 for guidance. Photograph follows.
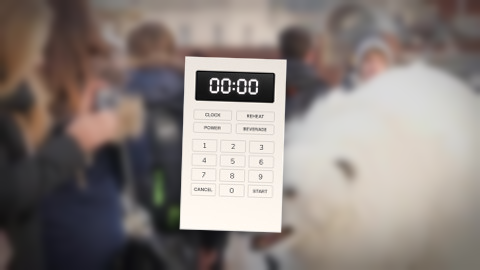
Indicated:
h=0 m=0
